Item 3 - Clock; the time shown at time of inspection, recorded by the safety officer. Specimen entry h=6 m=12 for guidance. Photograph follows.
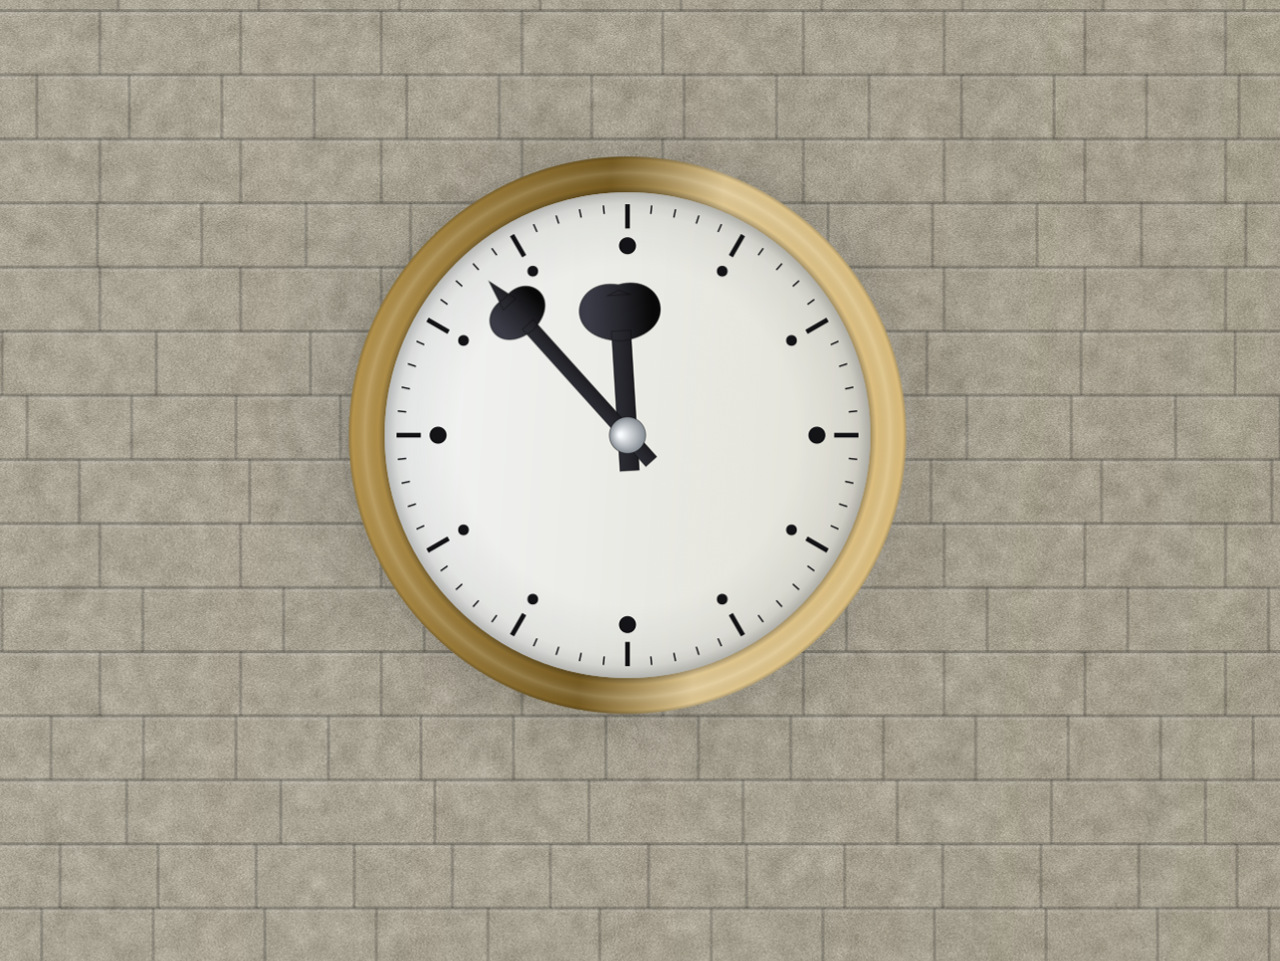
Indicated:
h=11 m=53
